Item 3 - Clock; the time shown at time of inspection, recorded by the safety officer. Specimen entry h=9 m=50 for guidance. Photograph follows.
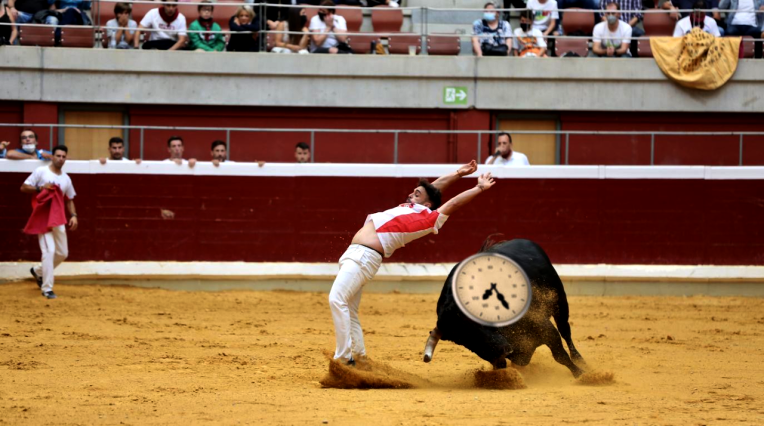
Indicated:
h=7 m=26
